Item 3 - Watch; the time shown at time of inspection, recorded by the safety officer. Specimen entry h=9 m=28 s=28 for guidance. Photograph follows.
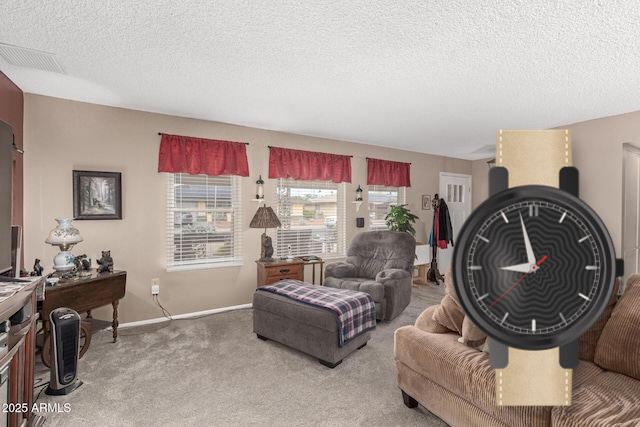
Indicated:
h=8 m=57 s=38
